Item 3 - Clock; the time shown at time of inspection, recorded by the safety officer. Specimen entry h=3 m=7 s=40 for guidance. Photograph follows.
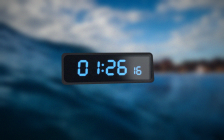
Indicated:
h=1 m=26 s=16
